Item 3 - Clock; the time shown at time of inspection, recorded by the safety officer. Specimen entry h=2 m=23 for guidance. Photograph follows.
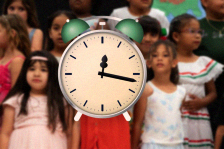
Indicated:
h=12 m=17
